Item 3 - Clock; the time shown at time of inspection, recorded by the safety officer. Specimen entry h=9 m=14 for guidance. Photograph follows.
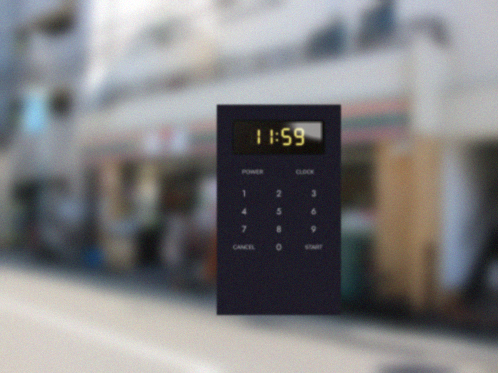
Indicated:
h=11 m=59
